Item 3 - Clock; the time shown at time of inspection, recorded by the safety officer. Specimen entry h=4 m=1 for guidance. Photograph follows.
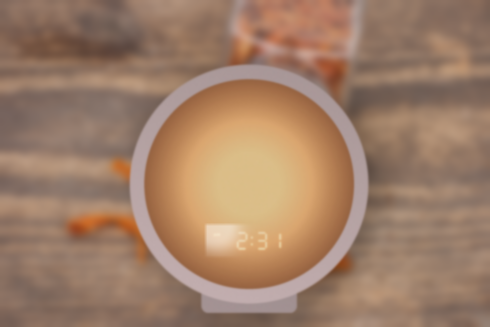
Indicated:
h=2 m=31
